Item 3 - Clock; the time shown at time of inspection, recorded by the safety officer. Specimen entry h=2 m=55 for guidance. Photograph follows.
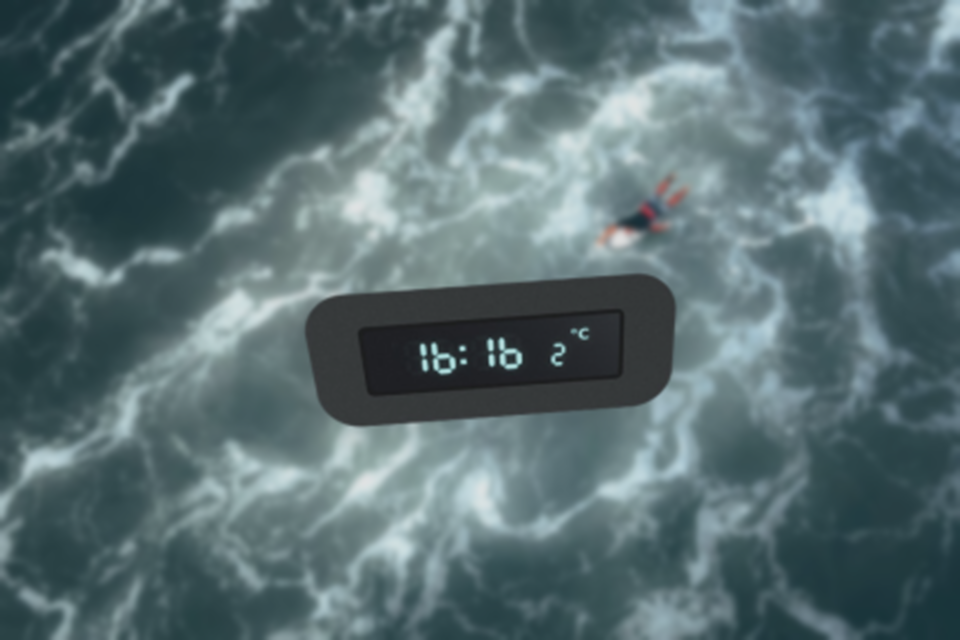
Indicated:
h=16 m=16
